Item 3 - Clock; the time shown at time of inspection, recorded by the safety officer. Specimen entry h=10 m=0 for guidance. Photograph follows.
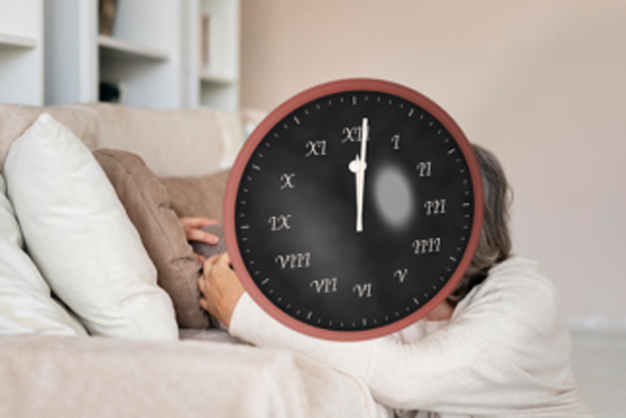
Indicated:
h=12 m=1
